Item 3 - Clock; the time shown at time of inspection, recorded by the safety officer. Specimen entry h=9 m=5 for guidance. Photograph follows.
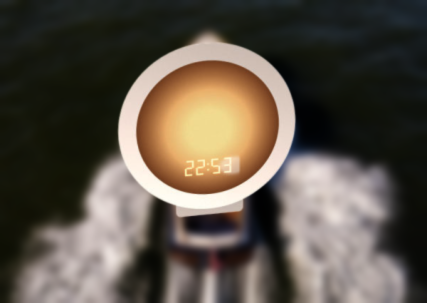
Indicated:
h=22 m=53
